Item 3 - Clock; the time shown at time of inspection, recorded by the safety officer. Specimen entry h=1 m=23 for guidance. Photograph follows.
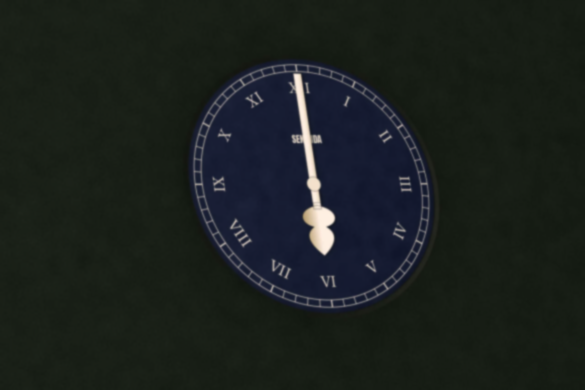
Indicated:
h=6 m=0
